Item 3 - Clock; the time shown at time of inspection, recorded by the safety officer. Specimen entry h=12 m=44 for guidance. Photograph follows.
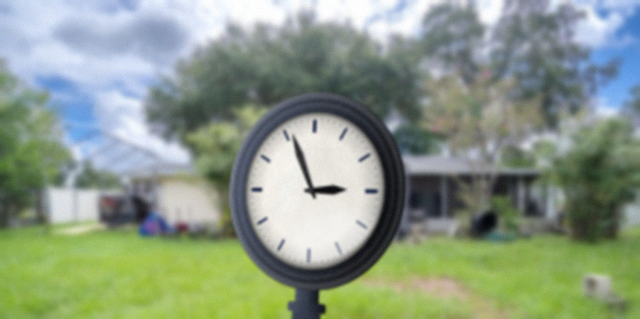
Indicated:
h=2 m=56
